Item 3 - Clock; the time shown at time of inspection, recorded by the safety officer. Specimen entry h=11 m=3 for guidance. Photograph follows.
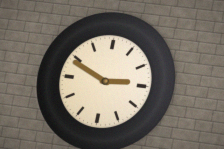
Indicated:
h=2 m=49
